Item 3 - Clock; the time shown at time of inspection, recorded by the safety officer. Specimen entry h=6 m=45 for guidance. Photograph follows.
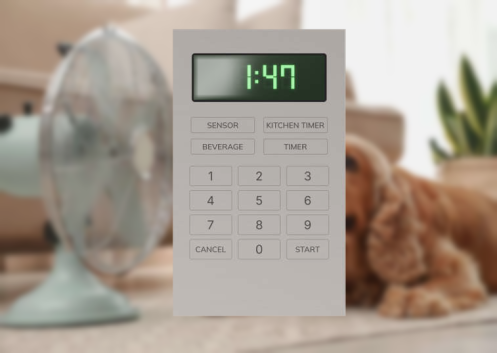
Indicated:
h=1 m=47
